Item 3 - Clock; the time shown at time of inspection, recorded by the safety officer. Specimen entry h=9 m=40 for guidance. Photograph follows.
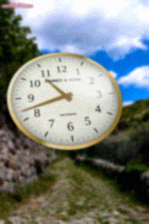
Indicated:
h=10 m=42
